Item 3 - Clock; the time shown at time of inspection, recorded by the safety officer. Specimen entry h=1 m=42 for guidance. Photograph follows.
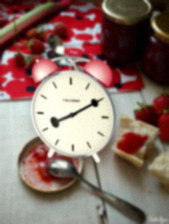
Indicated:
h=8 m=10
